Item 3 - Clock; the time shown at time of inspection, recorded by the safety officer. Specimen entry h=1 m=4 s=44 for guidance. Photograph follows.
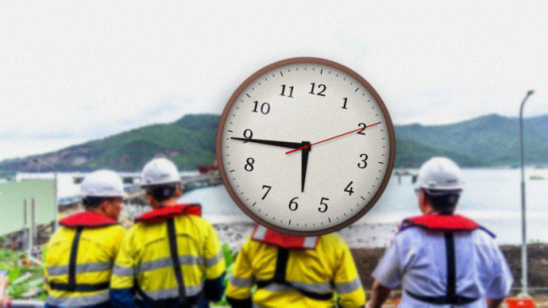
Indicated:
h=5 m=44 s=10
